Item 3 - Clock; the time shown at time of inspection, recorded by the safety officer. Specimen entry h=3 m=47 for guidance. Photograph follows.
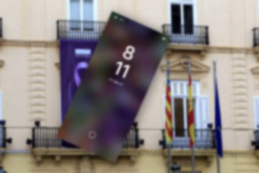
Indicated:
h=8 m=11
